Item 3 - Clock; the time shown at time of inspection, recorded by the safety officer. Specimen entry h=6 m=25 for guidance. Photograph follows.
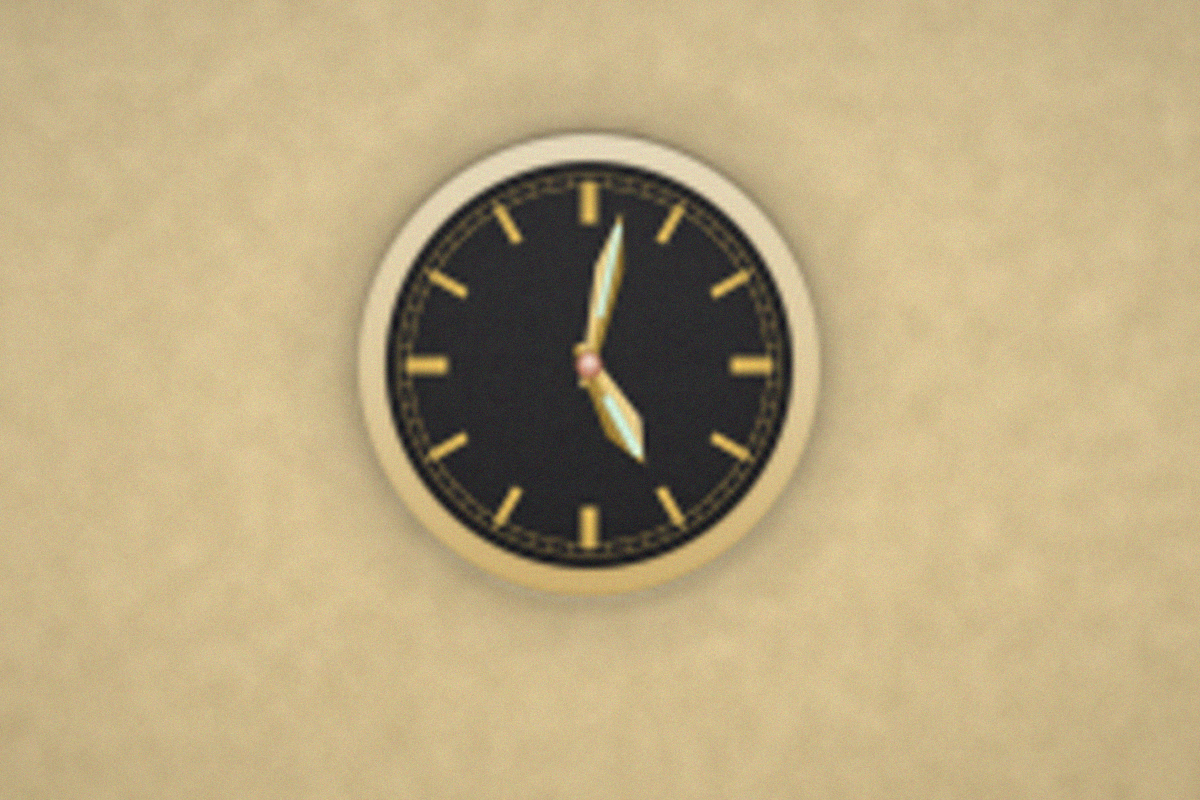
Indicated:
h=5 m=2
